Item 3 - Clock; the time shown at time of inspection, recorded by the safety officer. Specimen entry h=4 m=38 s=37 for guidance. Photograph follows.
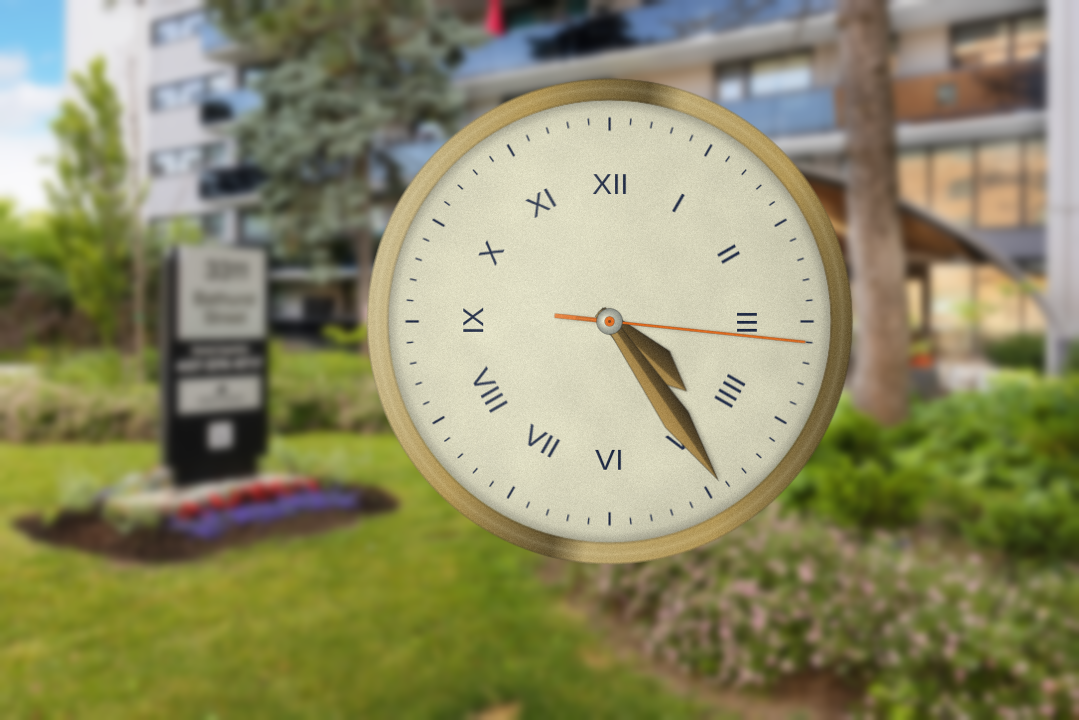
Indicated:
h=4 m=24 s=16
